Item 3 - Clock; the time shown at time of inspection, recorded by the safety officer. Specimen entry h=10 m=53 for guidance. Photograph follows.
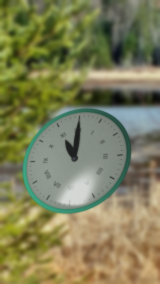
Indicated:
h=11 m=0
